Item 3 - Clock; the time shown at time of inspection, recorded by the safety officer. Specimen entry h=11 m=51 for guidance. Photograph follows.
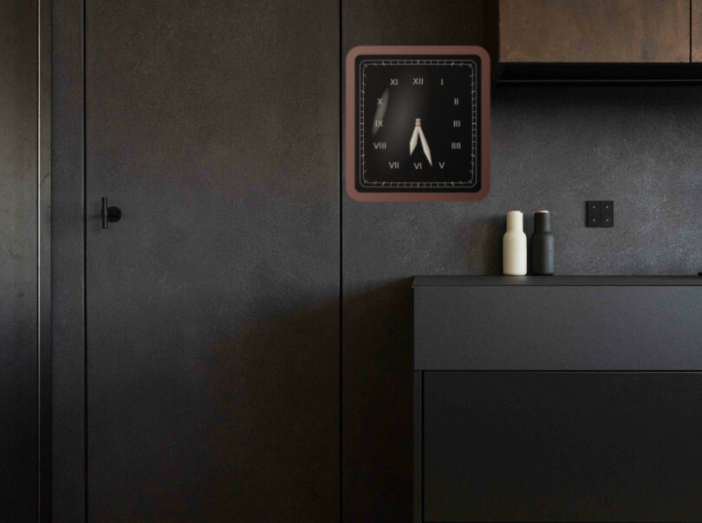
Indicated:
h=6 m=27
